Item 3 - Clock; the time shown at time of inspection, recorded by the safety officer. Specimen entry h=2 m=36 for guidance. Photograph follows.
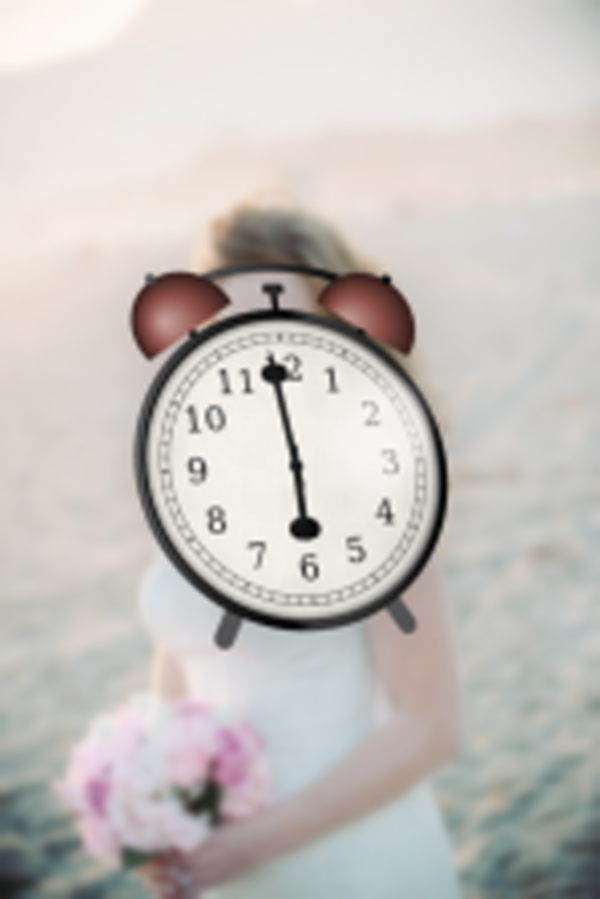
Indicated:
h=5 m=59
